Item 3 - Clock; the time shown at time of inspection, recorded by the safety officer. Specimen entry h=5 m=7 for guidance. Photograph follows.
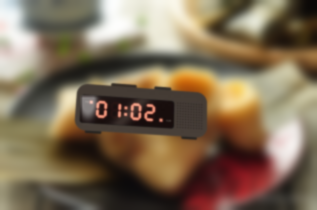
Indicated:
h=1 m=2
